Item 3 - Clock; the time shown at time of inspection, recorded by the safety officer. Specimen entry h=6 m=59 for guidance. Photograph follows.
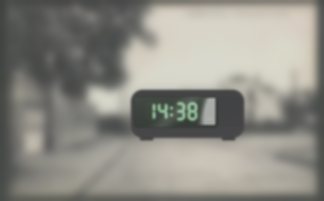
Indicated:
h=14 m=38
